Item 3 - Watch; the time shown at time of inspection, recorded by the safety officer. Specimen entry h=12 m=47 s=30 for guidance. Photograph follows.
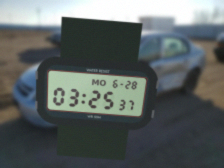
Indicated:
h=3 m=25 s=37
